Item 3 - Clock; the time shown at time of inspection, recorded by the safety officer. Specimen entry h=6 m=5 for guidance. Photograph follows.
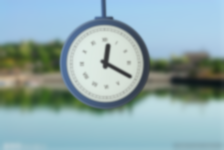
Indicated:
h=12 m=20
